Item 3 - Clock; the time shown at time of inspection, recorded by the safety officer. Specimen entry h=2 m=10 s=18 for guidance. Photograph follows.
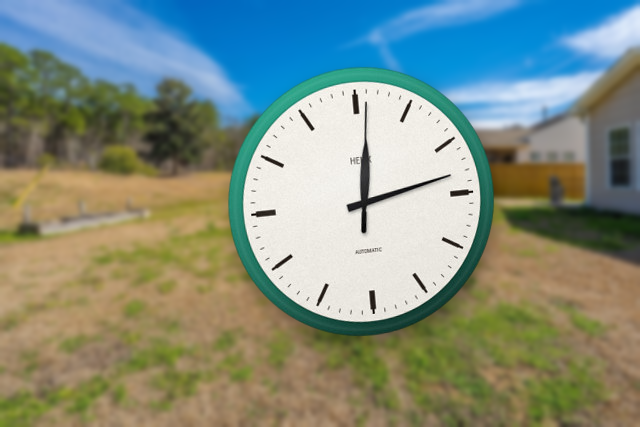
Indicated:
h=12 m=13 s=1
